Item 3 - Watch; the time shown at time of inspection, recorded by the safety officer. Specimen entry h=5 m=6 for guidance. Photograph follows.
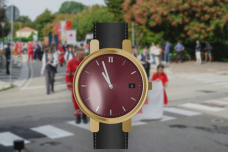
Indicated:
h=10 m=57
